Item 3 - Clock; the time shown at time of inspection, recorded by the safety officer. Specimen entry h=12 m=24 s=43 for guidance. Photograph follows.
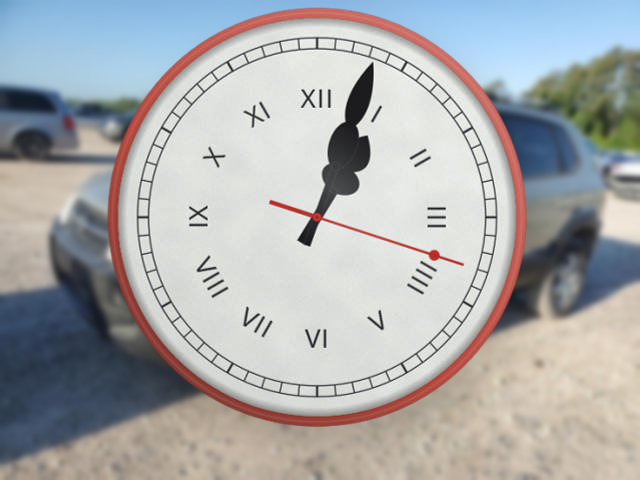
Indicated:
h=1 m=3 s=18
